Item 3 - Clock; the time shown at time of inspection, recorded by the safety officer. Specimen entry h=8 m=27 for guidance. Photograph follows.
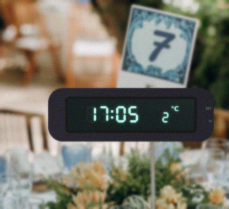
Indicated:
h=17 m=5
